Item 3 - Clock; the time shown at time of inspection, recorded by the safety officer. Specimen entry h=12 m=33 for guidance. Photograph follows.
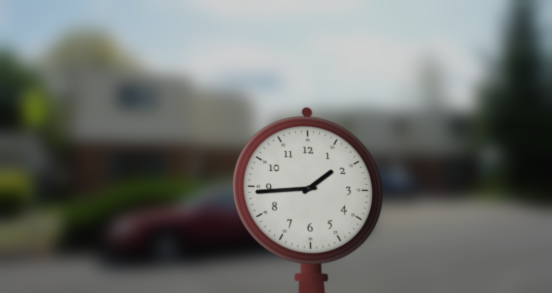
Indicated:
h=1 m=44
